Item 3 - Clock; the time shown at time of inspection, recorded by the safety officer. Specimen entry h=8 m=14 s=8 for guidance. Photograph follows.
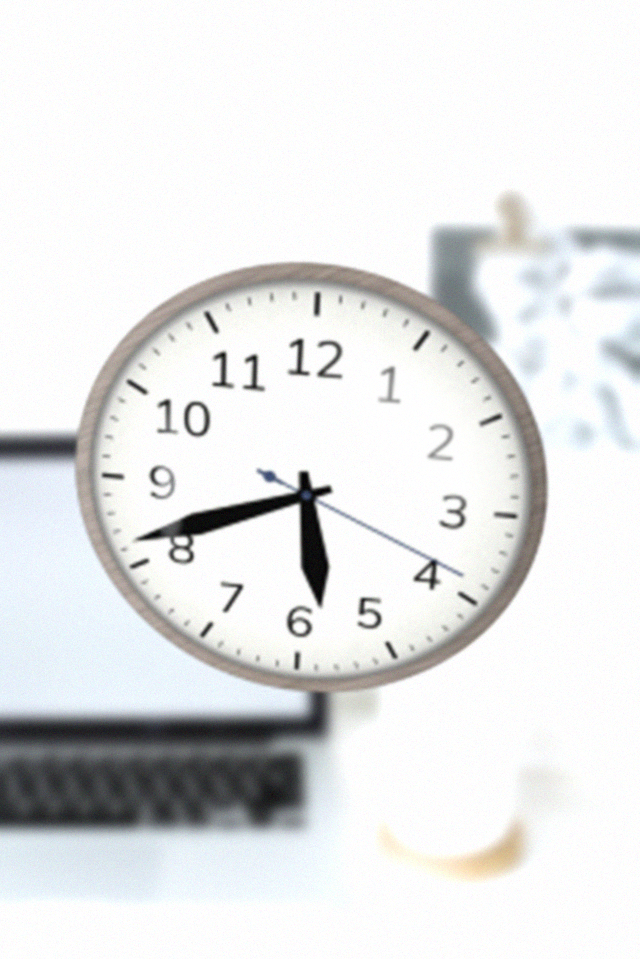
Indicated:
h=5 m=41 s=19
